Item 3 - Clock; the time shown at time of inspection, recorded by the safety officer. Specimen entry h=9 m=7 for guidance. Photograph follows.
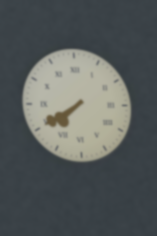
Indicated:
h=7 m=40
